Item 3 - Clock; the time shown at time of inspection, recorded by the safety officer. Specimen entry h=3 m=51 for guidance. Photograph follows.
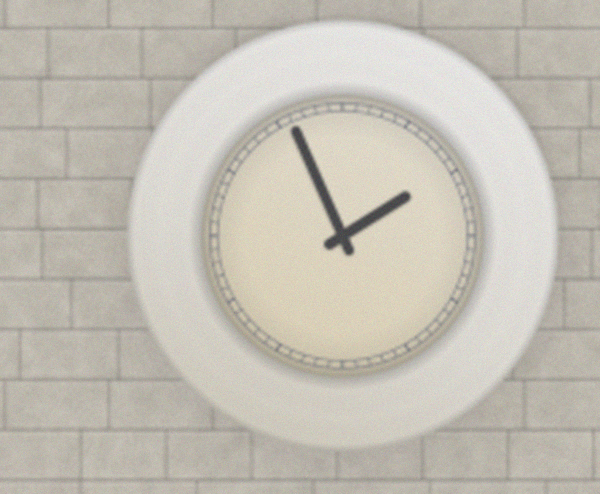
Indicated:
h=1 m=56
